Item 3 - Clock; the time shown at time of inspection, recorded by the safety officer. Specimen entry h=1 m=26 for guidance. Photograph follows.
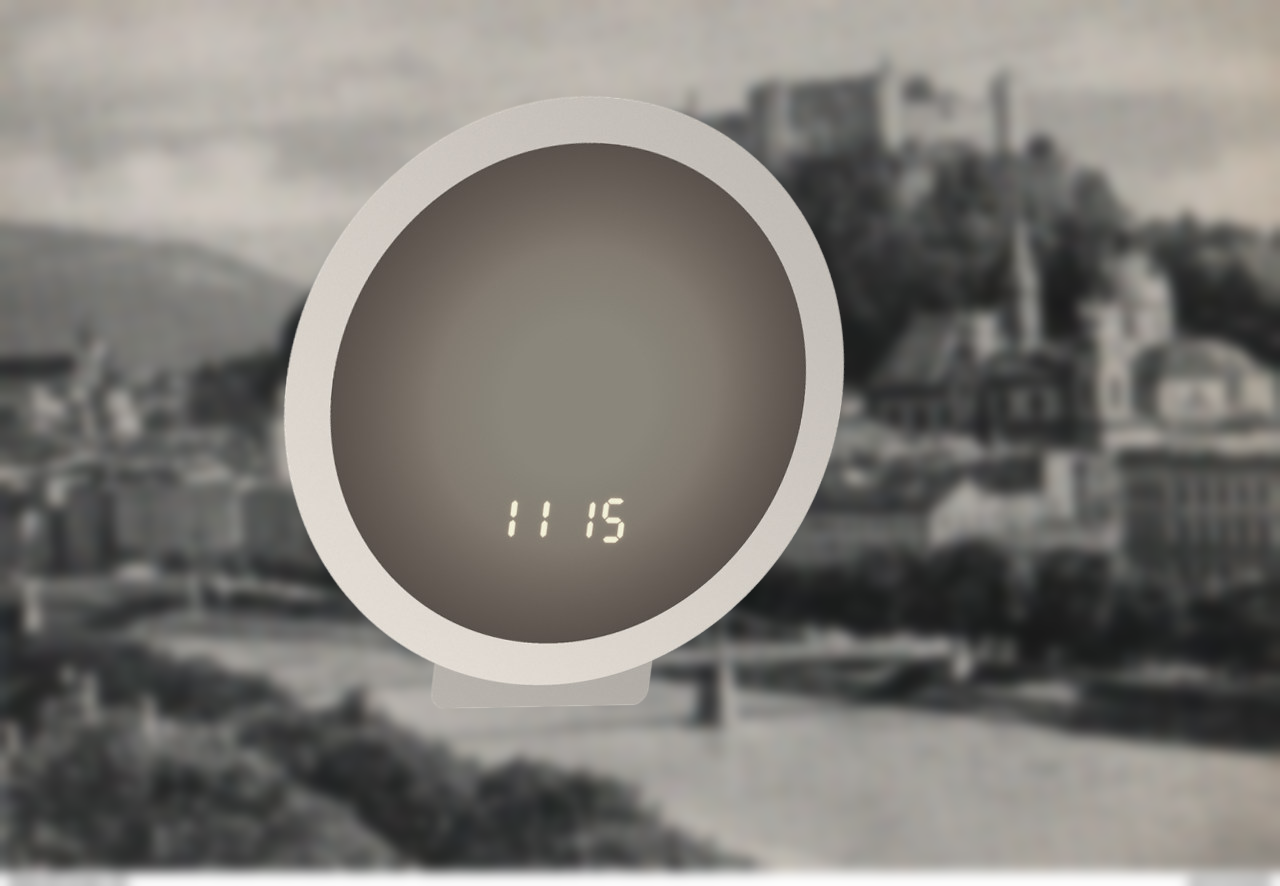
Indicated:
h=11 m=15
